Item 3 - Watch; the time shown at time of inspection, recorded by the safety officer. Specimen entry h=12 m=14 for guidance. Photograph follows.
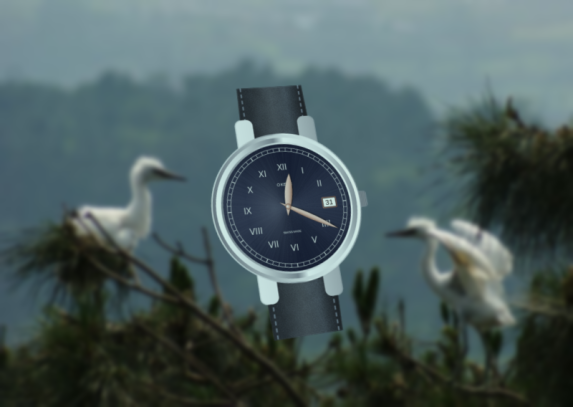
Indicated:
h=12 m=20
